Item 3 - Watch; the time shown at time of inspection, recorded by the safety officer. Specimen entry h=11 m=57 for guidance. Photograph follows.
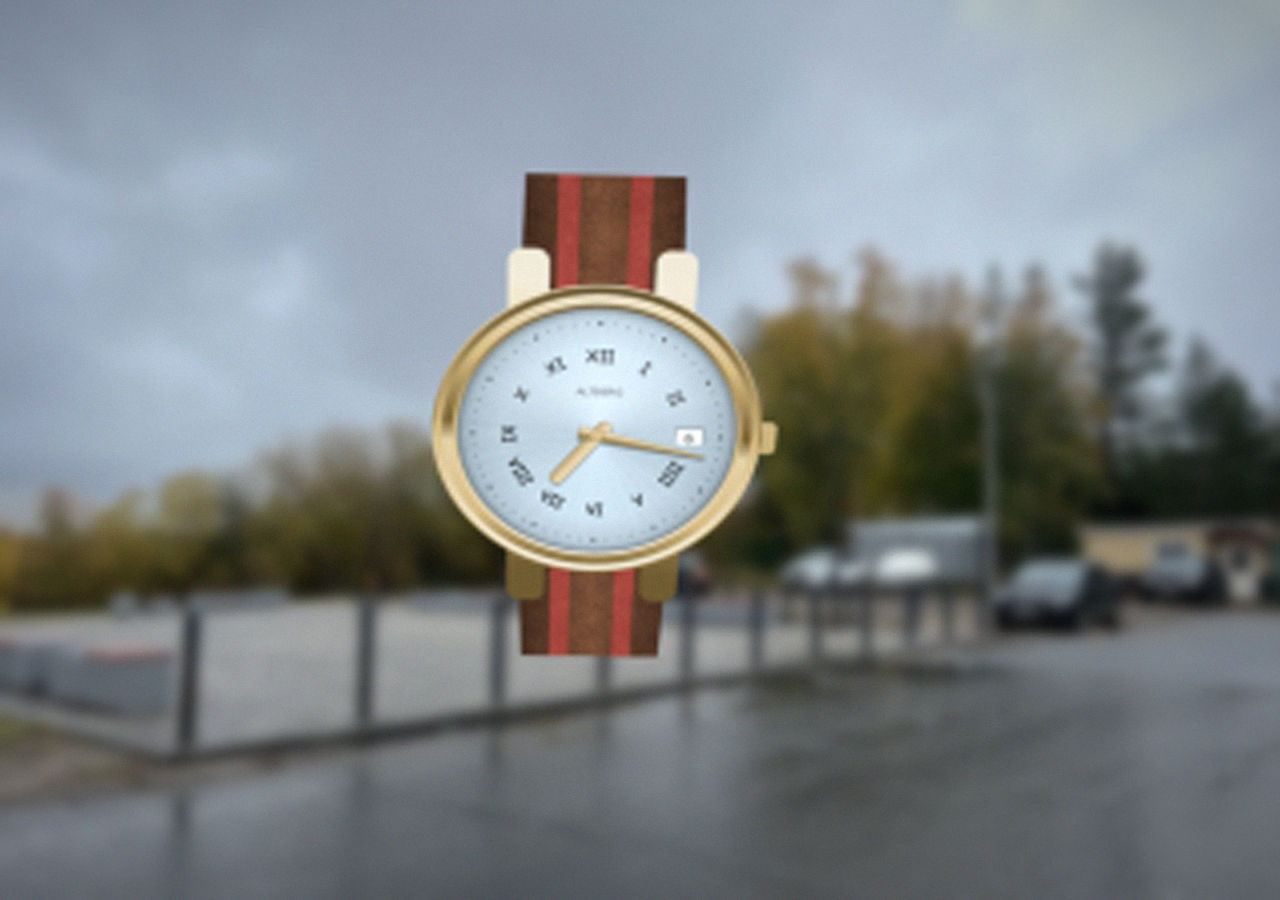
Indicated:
h=7 m=17
